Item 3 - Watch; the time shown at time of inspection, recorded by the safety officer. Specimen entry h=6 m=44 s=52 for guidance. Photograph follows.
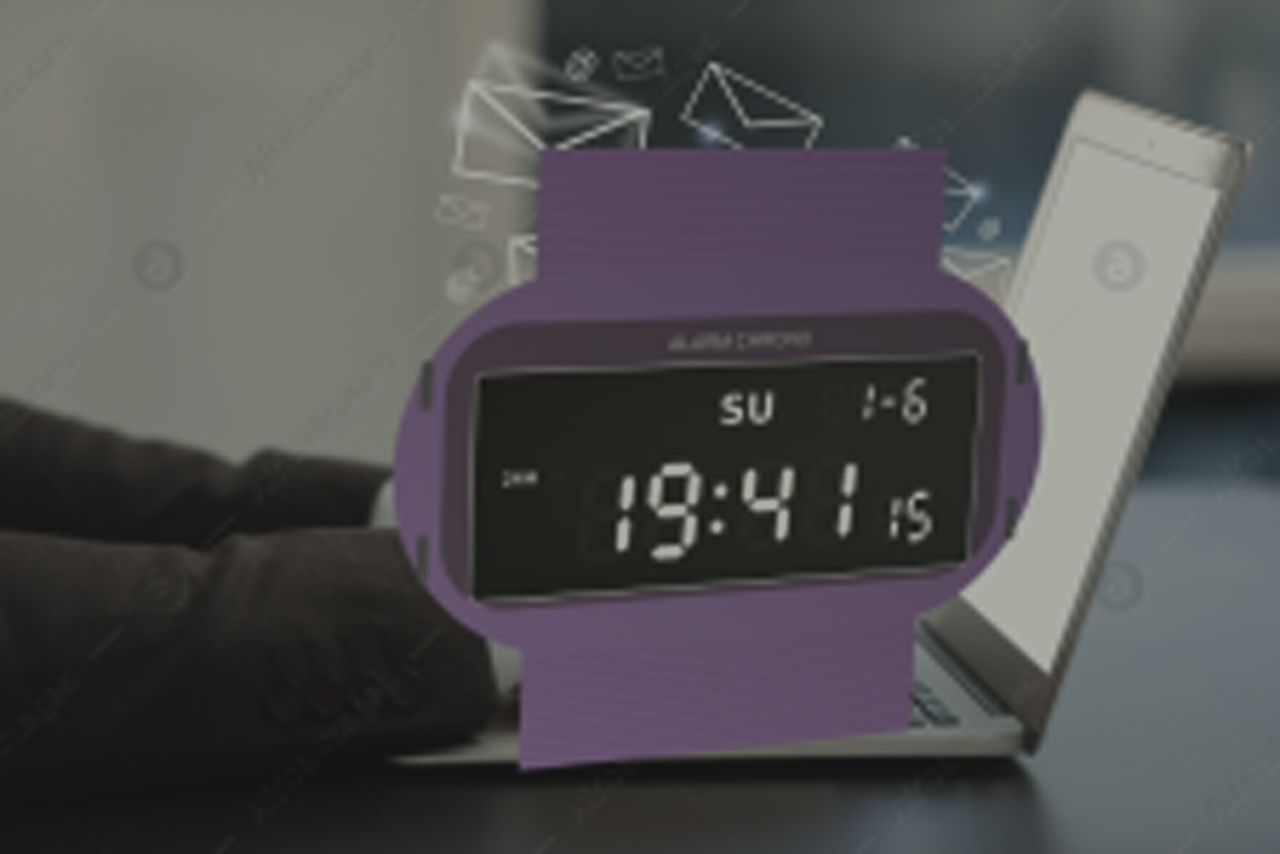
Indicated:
h=19 m=41 s=15
